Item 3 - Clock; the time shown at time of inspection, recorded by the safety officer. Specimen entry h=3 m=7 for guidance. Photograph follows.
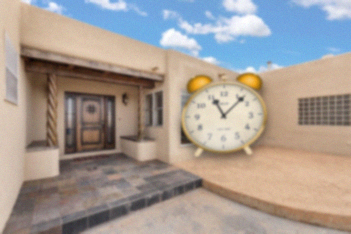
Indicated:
h=11 m=7
